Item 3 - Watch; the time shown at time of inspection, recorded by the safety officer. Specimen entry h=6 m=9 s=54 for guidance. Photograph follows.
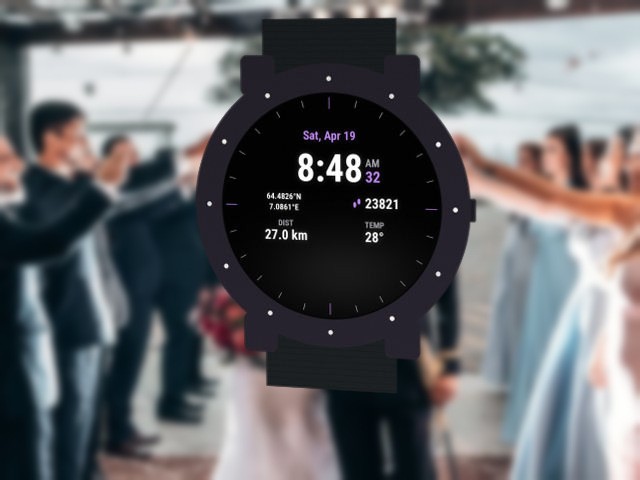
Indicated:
h=8 m=48 s=32
